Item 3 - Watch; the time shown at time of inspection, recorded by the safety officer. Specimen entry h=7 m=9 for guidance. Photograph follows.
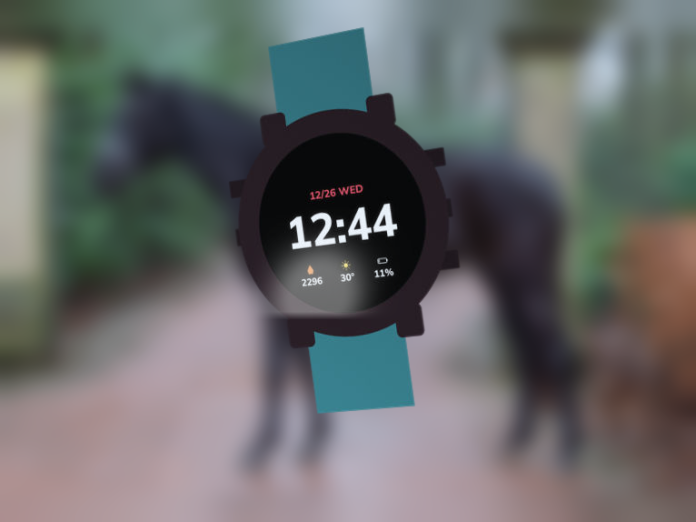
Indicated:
h=12 m=44
